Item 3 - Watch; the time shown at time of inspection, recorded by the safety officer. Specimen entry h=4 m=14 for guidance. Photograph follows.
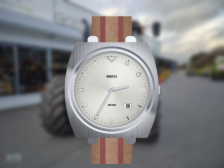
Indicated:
h=2 m=35
